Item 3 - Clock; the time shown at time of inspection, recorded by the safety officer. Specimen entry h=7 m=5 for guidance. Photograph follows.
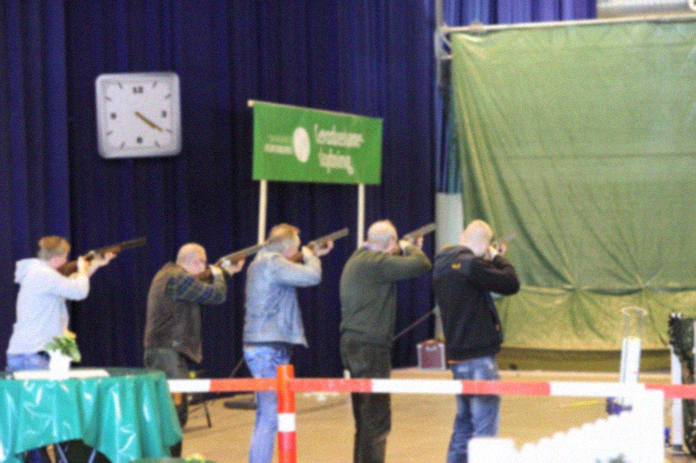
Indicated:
h=4 m=21
